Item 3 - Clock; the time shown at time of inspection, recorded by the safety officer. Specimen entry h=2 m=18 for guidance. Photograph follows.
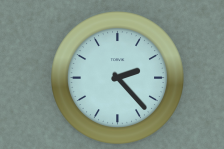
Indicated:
h=2 m=23
